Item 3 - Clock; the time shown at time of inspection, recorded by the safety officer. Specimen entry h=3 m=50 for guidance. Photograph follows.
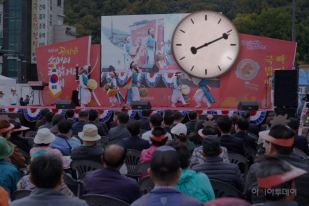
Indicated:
h=8 m=11
